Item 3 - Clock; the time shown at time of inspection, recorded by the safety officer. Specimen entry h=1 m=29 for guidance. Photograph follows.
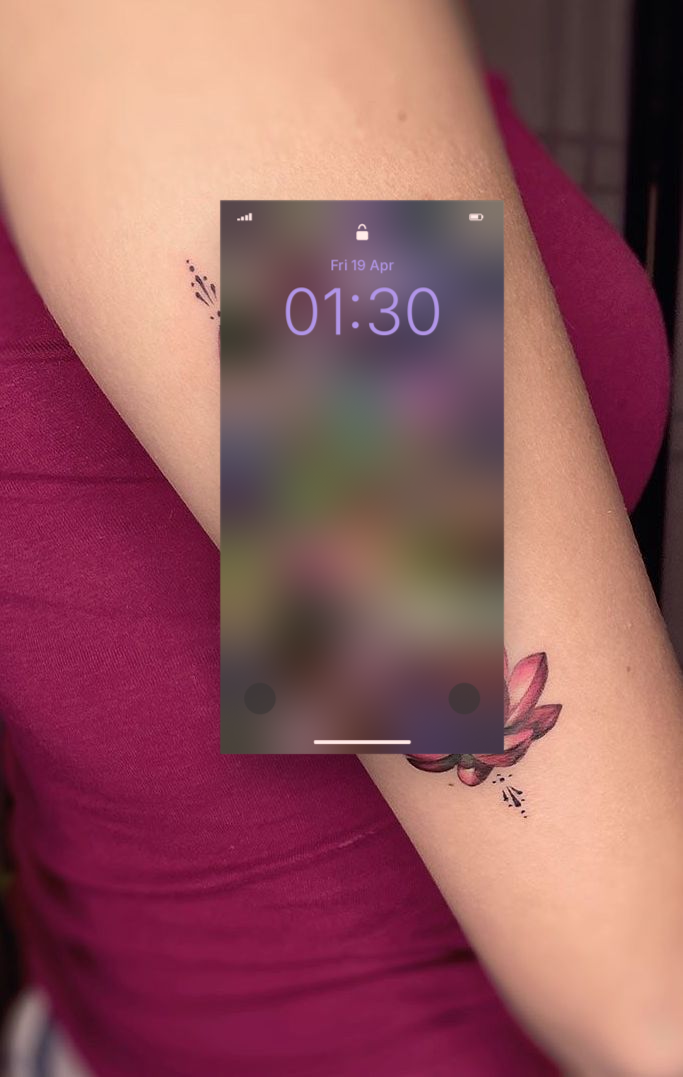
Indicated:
h=1 m=30
